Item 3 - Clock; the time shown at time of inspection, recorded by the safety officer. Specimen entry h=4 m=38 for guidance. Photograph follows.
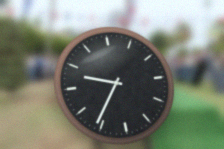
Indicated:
h=9 m=36
